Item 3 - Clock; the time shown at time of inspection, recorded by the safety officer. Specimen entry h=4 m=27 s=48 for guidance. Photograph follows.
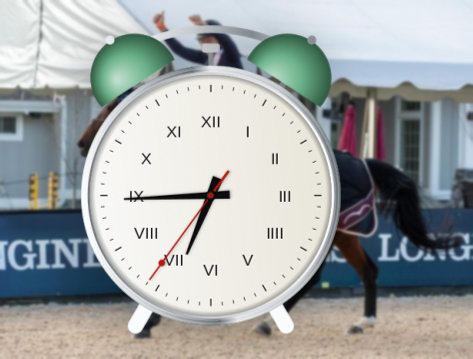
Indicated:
h=6 m=44 s=36
